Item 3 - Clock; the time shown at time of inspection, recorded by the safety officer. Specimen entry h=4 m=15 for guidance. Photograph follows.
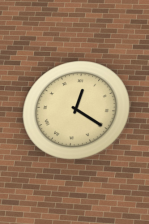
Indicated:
h=12 m=20
